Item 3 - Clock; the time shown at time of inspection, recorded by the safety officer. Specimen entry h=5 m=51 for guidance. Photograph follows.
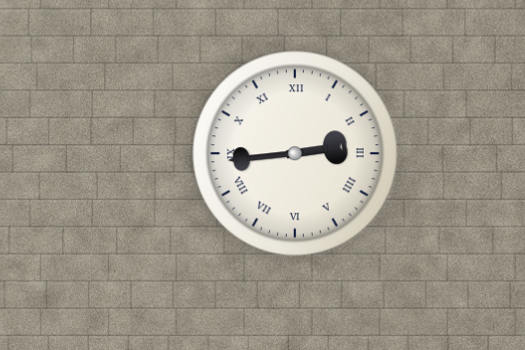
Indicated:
h=2 m=44
